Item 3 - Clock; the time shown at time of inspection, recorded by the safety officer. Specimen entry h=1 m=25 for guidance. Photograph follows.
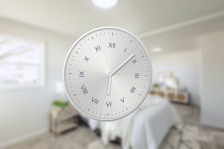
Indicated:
h=6 m=8
